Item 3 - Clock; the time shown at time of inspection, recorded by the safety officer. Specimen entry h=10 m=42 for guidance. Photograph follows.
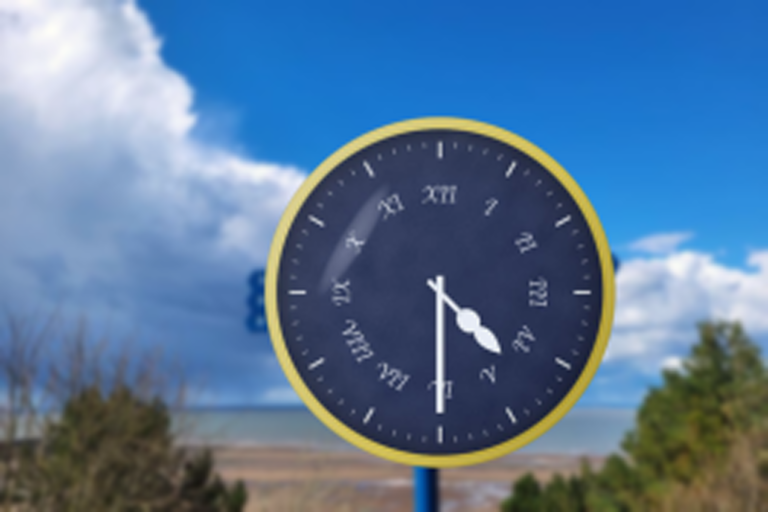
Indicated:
h=4 m=30
